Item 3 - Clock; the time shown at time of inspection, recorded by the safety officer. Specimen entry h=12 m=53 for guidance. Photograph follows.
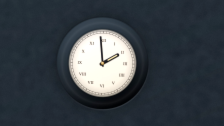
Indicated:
h=1 m=59
